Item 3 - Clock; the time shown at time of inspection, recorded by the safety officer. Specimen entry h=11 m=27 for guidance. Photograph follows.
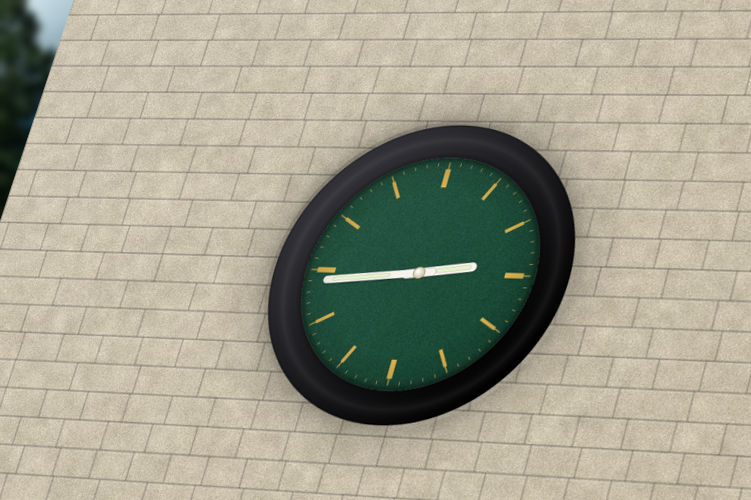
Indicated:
h=2 m=44
